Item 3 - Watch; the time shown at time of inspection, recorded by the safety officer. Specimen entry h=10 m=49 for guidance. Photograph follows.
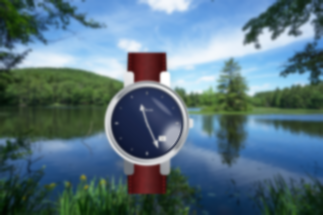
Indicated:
h=11 m=26
